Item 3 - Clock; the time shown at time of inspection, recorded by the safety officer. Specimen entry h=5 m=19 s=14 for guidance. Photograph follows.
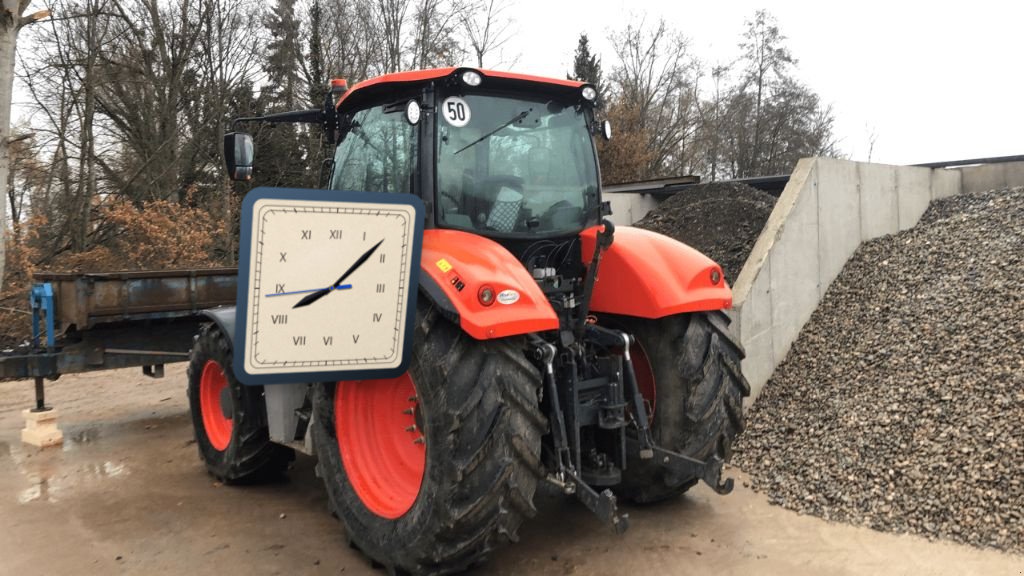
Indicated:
h=8 m=7 s=44
